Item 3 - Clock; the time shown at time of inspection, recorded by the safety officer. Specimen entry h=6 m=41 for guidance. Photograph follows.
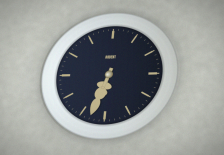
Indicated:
h=6 m=33
